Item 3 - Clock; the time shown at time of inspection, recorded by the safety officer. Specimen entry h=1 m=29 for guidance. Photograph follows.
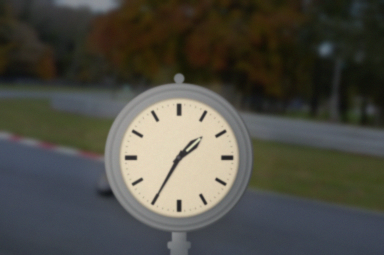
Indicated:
h=1 m=35
